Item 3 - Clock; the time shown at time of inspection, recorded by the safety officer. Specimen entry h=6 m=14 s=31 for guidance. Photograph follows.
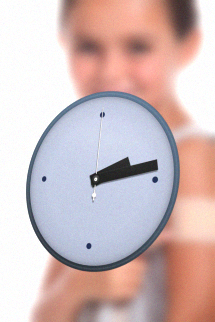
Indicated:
h=2 m=13 s=0
